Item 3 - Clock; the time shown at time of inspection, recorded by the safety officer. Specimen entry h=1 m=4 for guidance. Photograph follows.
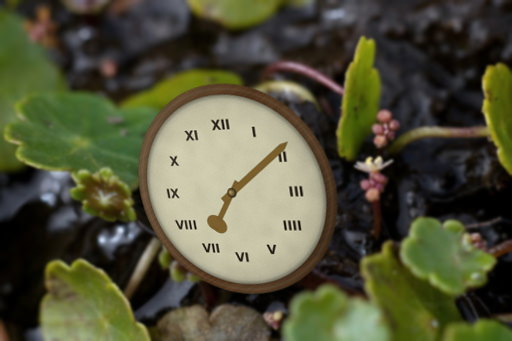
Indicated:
h=7 m=9
